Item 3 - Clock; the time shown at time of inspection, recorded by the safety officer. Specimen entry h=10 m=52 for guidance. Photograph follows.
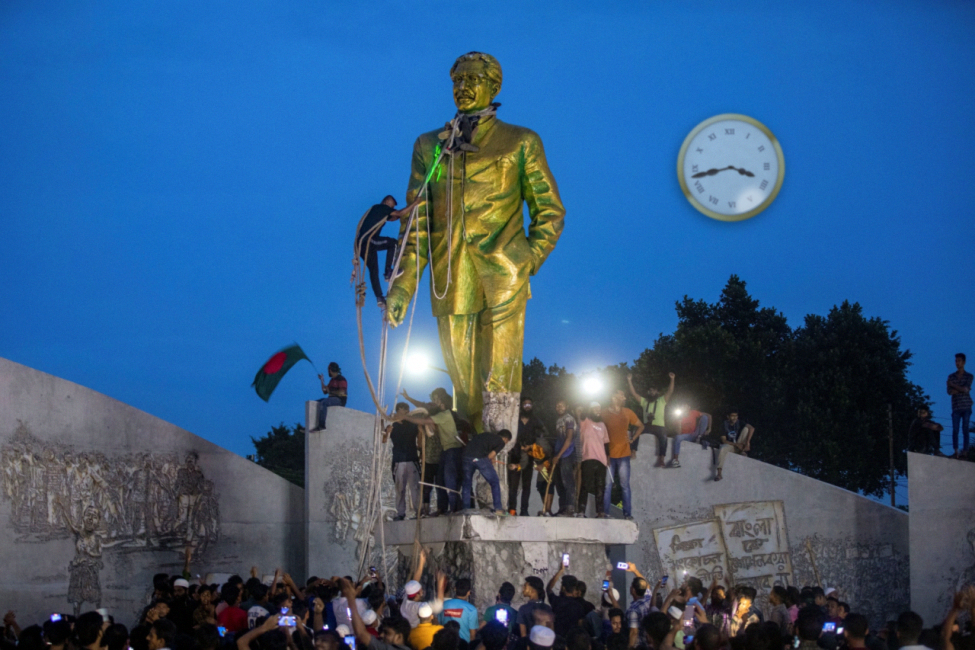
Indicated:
h=3 m=43
